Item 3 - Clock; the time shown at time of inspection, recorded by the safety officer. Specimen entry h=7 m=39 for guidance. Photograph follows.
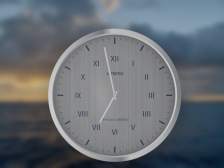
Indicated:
h=6 m=58
